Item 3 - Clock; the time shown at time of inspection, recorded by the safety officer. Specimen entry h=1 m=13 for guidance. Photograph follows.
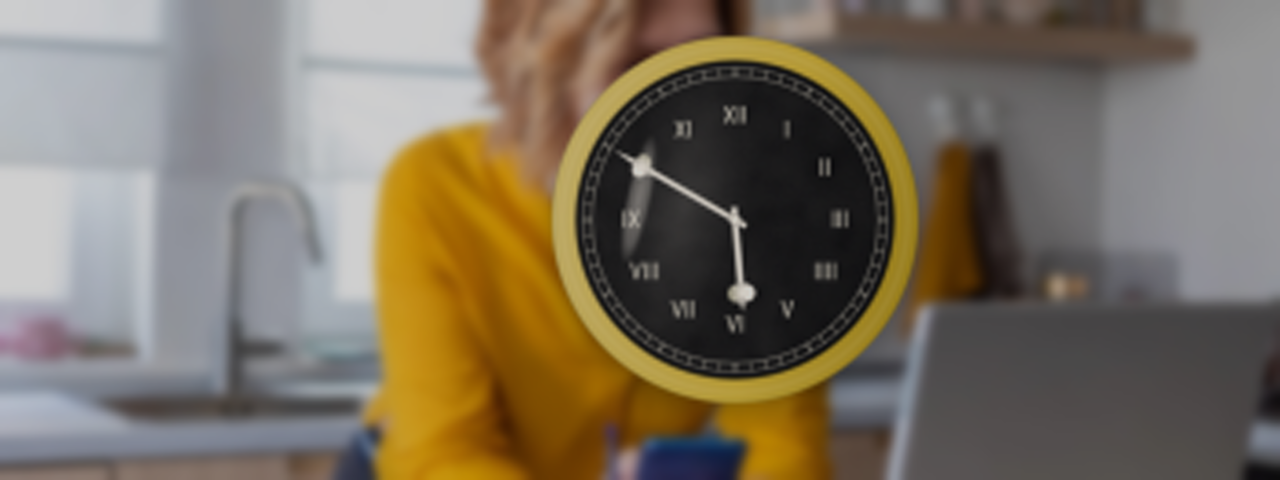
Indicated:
h=5 m=50
